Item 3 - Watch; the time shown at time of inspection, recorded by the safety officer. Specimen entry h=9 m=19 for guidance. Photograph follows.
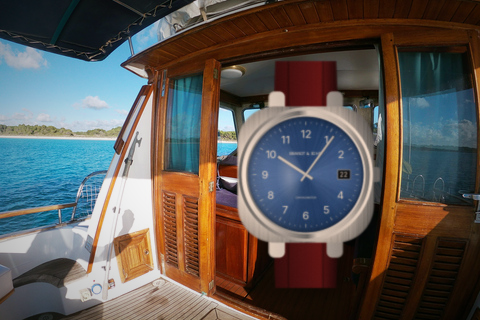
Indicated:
h=10 m=6
